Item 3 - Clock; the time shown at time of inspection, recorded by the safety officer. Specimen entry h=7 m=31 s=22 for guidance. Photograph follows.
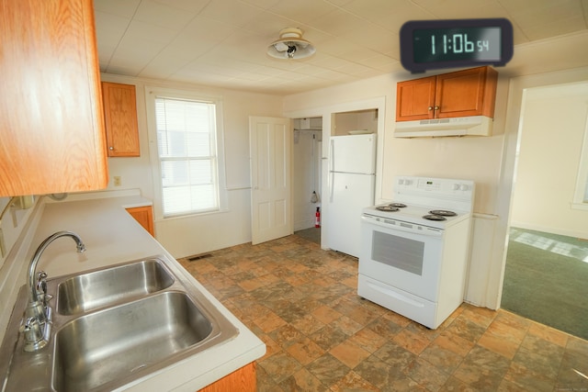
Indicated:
h=11 m=6 s=54
